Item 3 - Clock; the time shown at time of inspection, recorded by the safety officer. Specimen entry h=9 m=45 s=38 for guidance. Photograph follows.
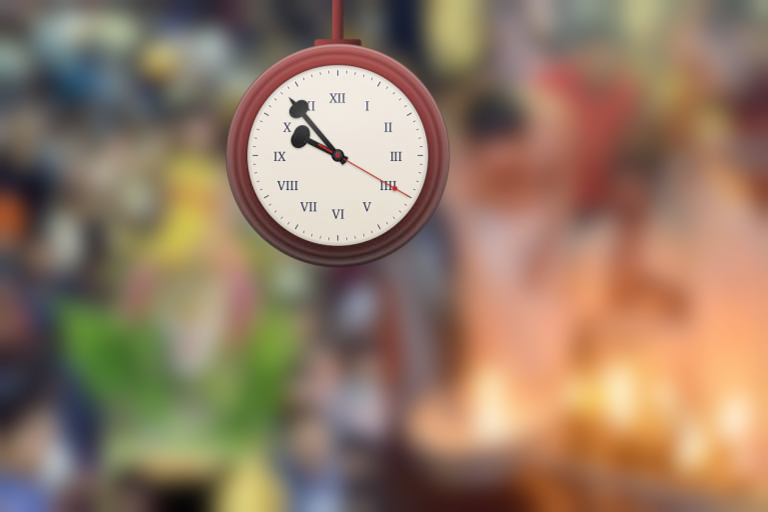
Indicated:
h=9 m=53 s=20
